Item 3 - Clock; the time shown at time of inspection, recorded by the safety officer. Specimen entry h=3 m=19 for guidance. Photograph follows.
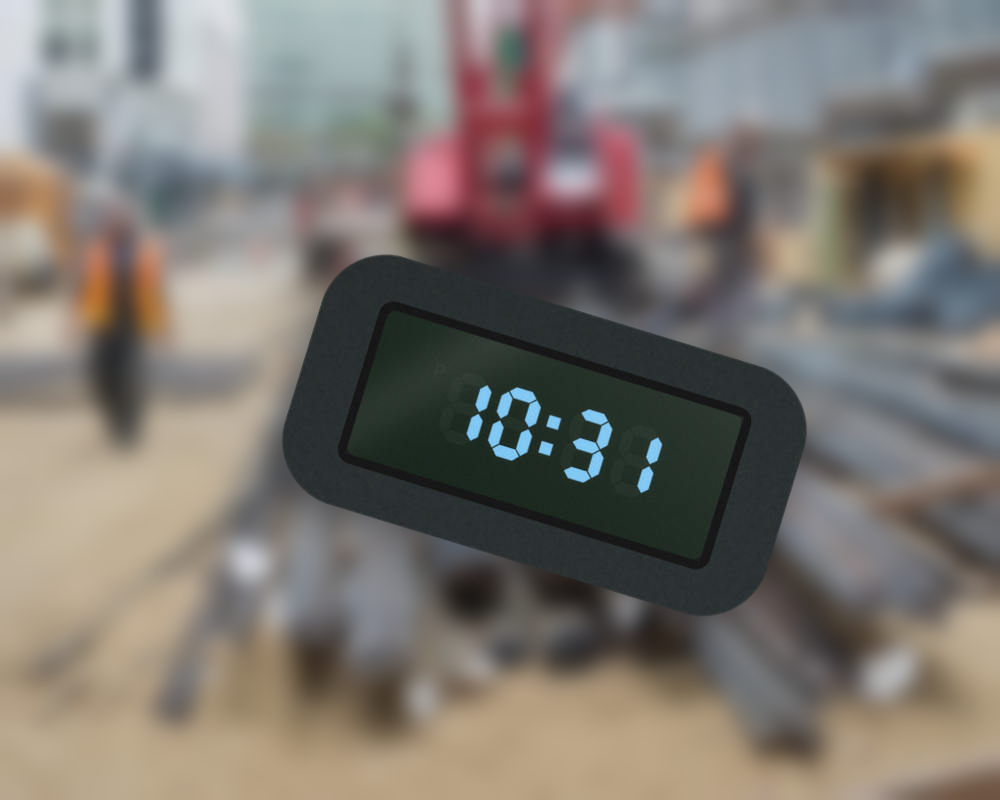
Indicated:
h=10 m=31
